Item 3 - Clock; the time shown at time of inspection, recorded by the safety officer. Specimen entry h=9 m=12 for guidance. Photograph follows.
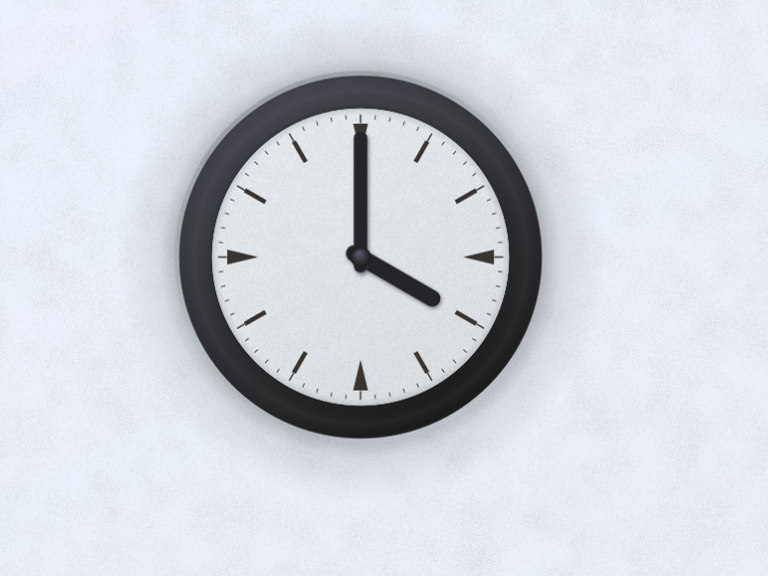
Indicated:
h=4 m=0
